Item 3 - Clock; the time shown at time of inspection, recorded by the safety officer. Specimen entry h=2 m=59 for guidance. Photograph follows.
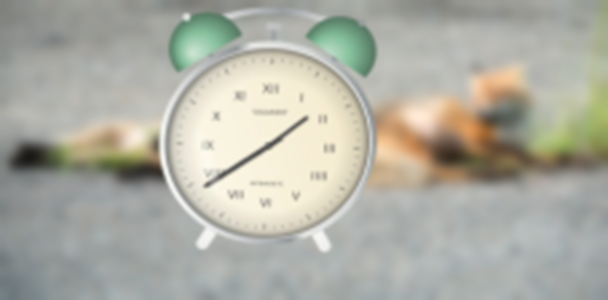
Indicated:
h=1 m=39
